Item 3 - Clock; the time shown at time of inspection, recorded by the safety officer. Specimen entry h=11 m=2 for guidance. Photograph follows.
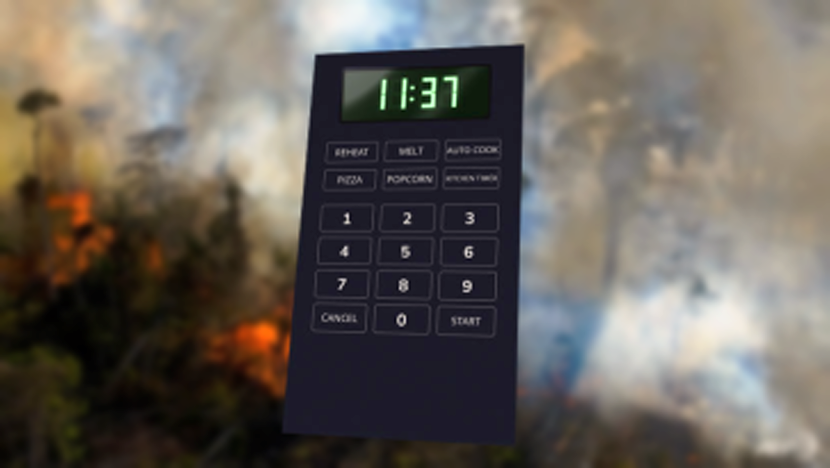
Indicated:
h=11 m=37
